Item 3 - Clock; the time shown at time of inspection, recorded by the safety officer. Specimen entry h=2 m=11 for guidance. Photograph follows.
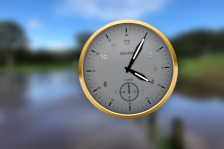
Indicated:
h=4 m=5
